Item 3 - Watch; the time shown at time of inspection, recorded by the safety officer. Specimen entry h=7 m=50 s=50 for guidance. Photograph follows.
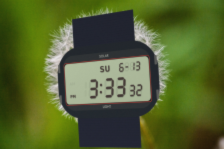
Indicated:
h=3 m=33 s=32
